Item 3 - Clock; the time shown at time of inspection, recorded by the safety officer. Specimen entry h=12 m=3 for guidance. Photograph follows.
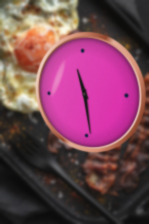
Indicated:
h=11 m=29
